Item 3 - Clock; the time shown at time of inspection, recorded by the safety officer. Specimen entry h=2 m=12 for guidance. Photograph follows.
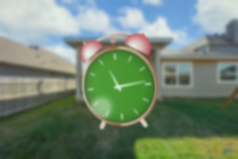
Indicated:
h=11 m=14
